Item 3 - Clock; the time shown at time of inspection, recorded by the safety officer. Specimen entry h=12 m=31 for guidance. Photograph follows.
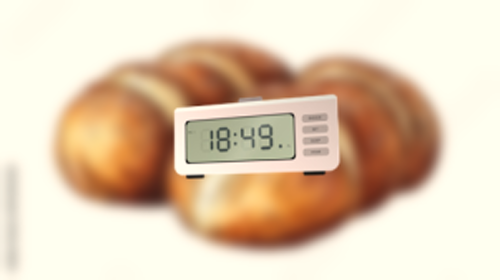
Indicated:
h=18 m=49
